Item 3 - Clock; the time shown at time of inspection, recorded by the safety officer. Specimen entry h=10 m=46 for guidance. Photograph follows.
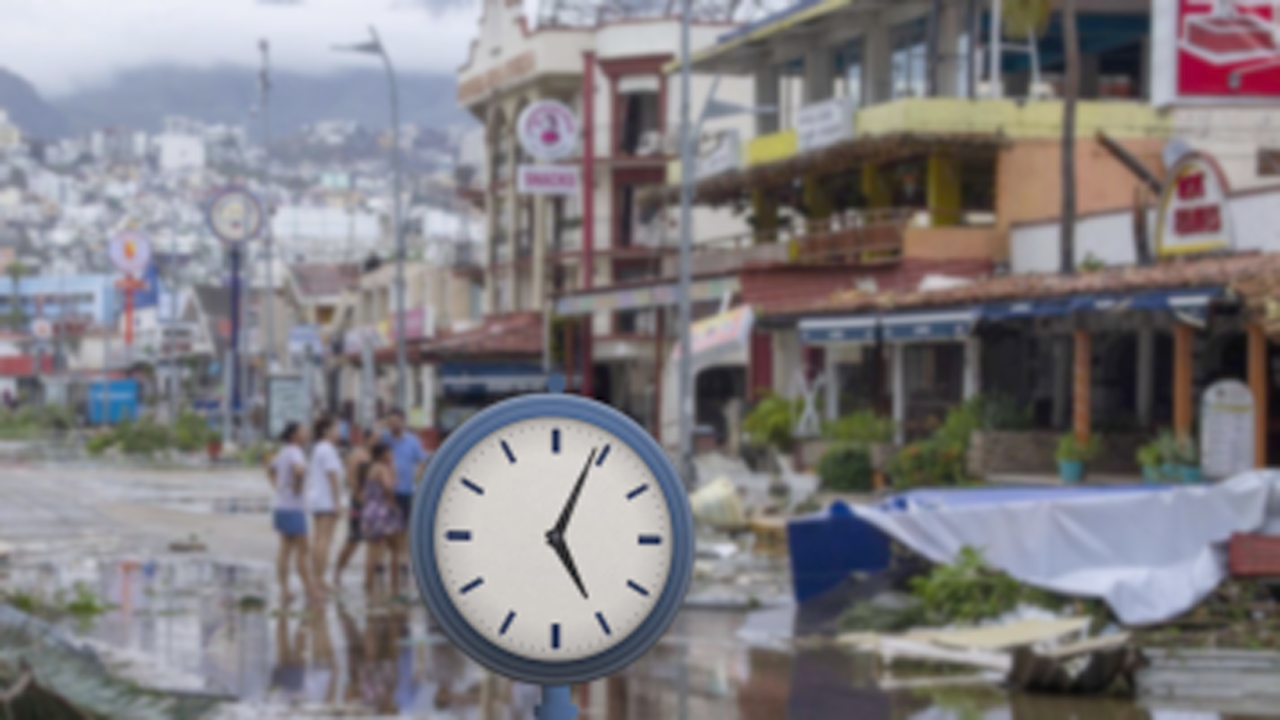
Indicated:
h=5 m=4
